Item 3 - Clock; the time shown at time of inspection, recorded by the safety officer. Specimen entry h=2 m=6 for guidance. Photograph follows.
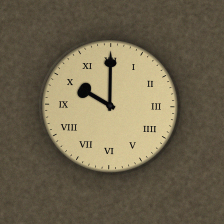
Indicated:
h=10 m=0
